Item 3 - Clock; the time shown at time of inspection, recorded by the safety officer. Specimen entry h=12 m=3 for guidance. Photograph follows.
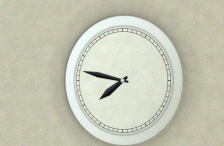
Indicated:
h=7 m=47
